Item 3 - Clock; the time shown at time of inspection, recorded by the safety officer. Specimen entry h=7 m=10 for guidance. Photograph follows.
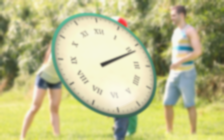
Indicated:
h=2 m=11
